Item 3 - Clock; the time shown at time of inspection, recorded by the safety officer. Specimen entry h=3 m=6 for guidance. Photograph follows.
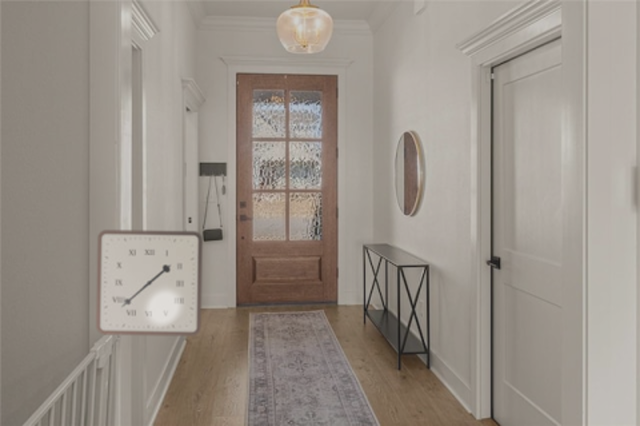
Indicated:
h=1 m=38
